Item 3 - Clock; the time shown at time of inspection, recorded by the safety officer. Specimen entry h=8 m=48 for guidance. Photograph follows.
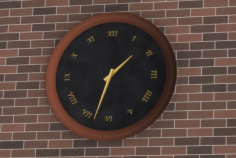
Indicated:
h=1 m=33
